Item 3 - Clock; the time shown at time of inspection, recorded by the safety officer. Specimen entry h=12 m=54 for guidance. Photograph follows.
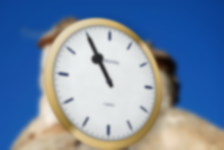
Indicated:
h=10 m=55
